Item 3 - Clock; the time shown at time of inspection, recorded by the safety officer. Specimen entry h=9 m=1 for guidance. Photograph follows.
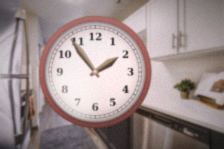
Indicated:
h=1 m=54
